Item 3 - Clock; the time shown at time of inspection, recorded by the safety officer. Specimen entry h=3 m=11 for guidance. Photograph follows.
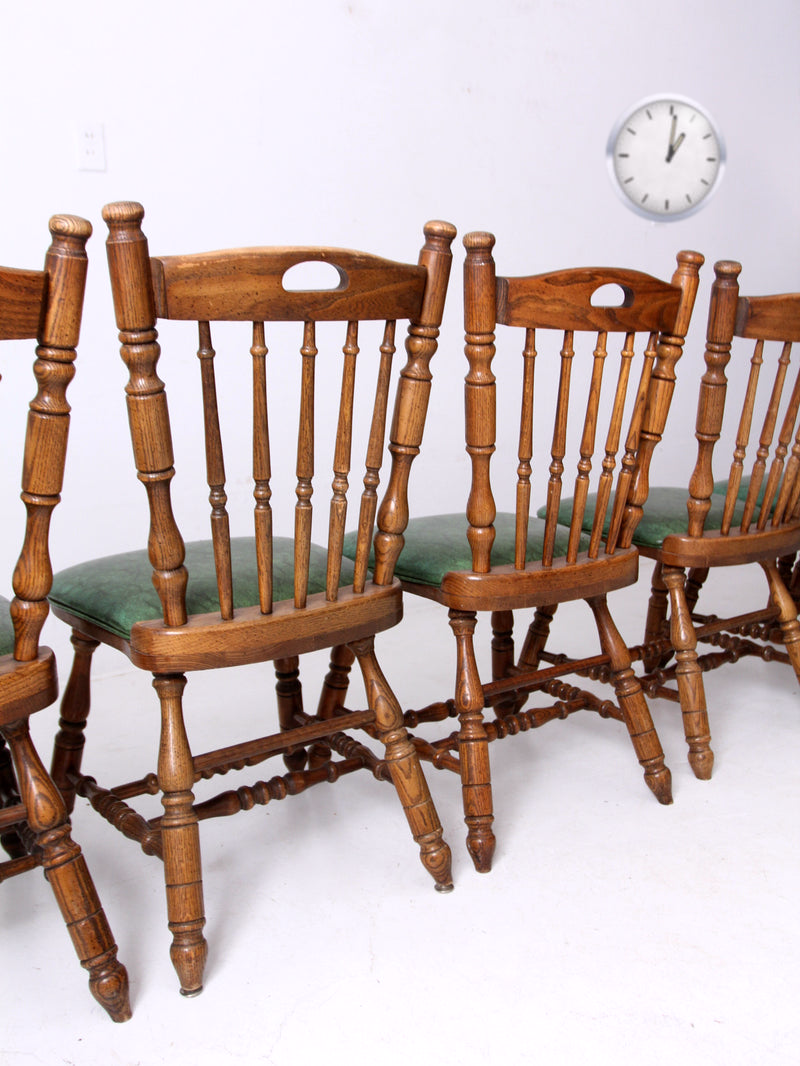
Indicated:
h=1 m=1
